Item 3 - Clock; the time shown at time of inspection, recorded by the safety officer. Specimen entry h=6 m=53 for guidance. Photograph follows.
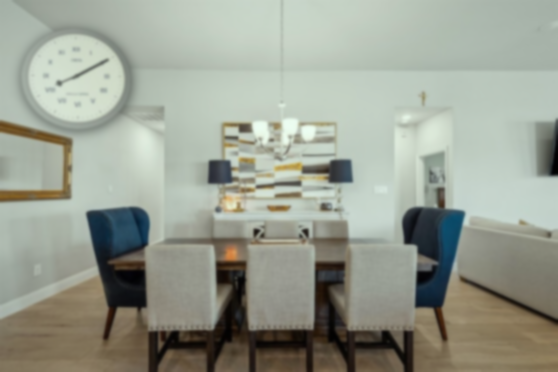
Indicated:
h=8 m=10
